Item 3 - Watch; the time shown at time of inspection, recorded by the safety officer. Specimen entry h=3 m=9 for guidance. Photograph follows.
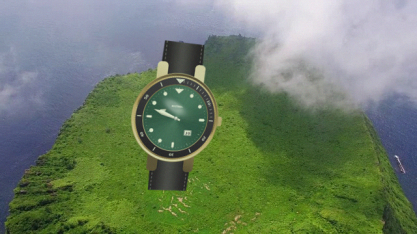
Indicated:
h=9 m=48
